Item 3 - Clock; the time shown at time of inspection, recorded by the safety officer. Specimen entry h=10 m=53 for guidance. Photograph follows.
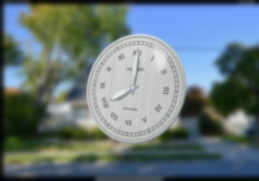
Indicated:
h=8 m=0
